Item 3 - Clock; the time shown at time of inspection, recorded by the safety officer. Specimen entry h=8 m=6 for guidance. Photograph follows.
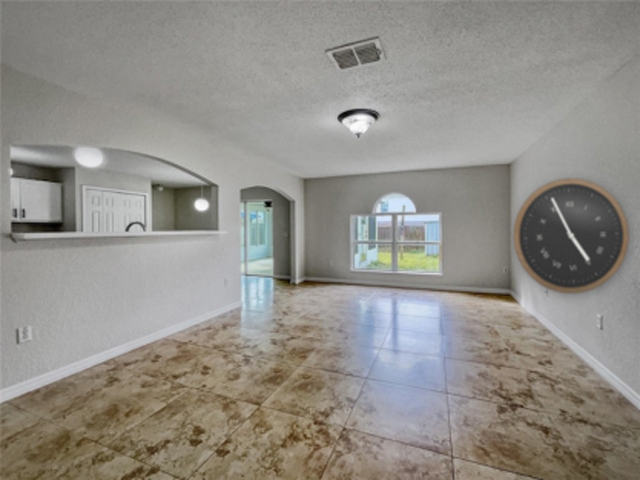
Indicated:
h=4 m=56
